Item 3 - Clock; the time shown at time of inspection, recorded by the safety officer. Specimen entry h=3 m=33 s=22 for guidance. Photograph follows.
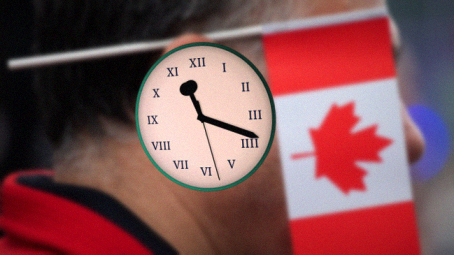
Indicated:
h=11 m=18 s=28
